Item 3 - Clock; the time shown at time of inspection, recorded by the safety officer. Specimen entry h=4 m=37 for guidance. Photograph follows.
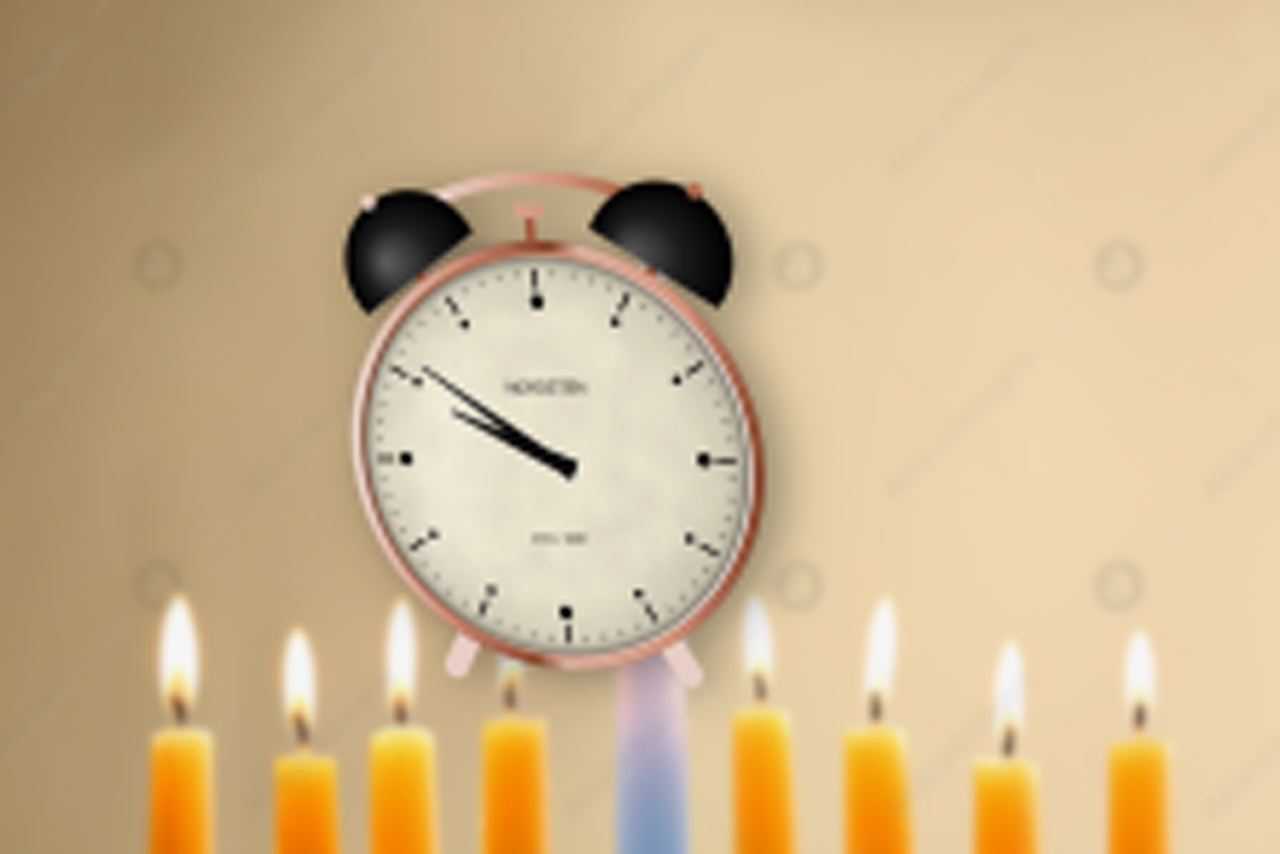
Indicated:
h=9 m=51
